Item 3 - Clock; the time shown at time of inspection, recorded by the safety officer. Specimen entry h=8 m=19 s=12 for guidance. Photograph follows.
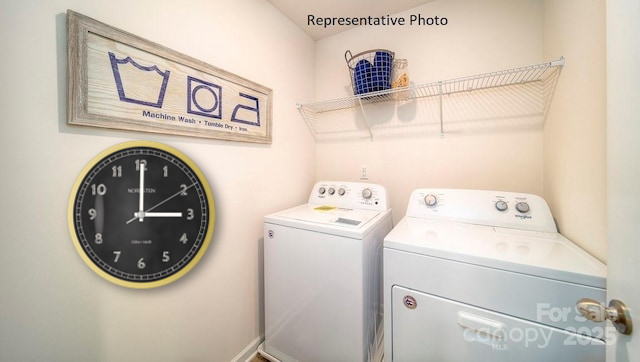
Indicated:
h=3 m=0 s=10
